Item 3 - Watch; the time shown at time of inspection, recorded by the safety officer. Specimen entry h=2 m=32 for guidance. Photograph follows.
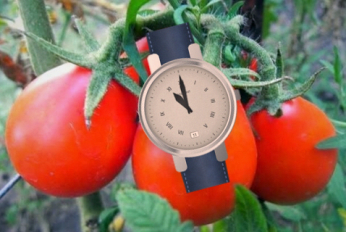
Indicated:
h=11 m=0
